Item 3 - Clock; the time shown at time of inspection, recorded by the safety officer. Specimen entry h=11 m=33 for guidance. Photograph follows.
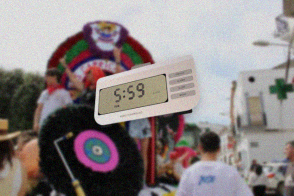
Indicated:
h=5 m=59
